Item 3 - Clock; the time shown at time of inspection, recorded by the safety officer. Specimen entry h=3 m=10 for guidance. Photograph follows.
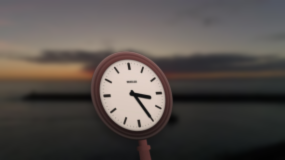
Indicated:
h=3 m=25
